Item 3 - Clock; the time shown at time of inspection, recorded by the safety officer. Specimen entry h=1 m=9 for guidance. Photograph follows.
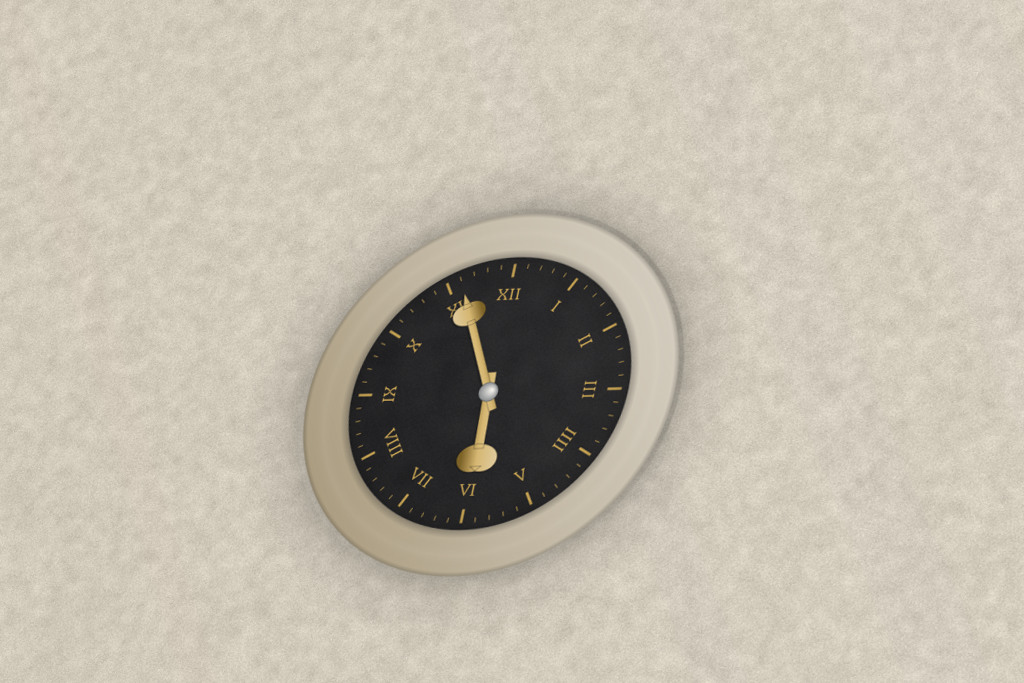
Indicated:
h=5 m=56
